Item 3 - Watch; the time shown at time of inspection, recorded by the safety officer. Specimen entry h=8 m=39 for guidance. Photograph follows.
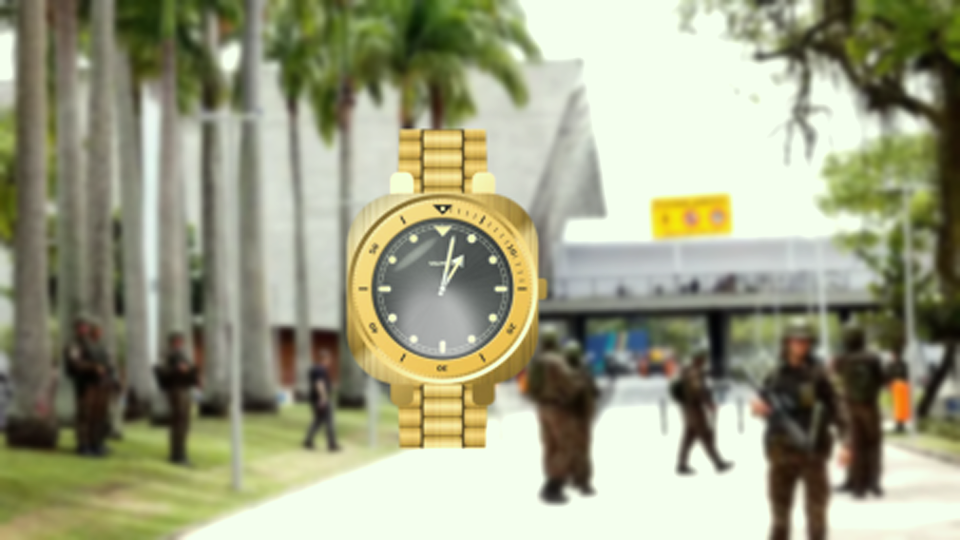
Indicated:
h=1 m=2
